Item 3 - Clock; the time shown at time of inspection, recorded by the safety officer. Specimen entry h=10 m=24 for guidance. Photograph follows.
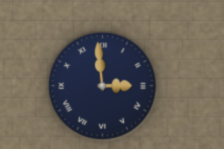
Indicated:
h=2 m=59
